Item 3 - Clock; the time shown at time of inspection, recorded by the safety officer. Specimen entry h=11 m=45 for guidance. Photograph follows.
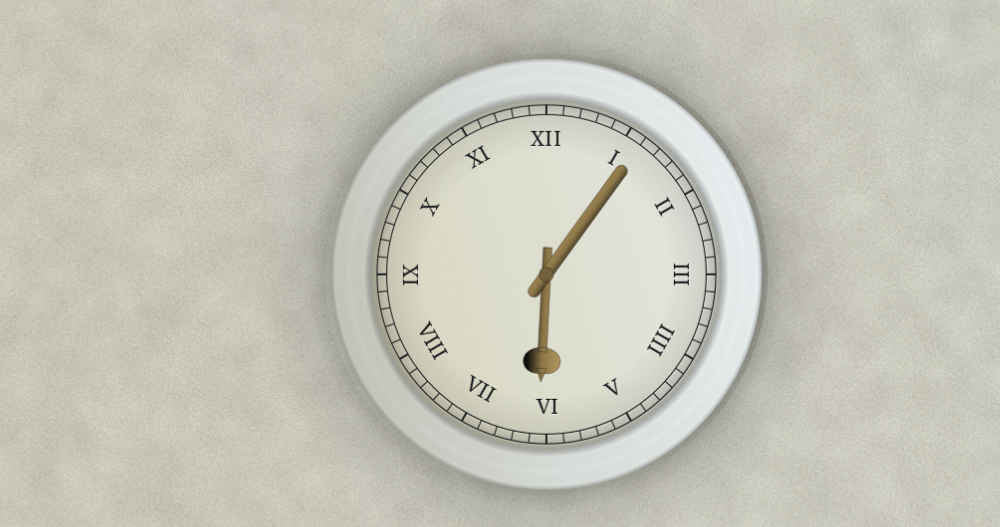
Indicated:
h=6 m=6
